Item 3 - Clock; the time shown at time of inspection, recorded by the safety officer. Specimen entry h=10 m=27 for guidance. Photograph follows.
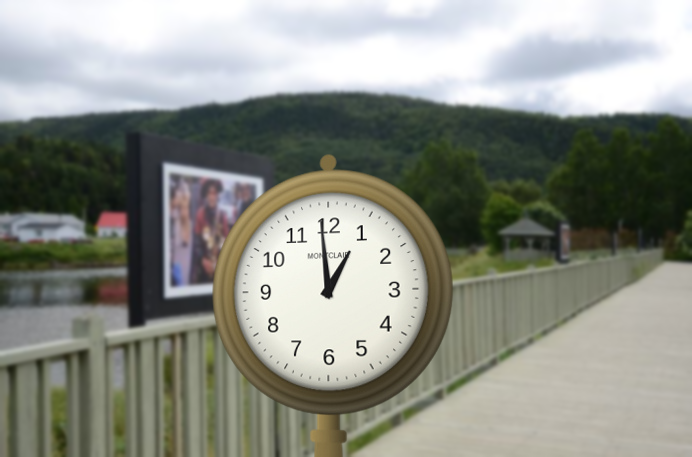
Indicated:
h=12 m=59
